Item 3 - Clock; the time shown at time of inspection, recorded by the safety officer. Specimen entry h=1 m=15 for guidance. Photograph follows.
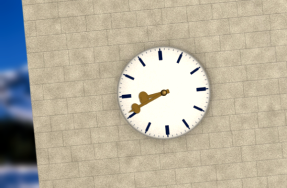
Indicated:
h=8 m=41
